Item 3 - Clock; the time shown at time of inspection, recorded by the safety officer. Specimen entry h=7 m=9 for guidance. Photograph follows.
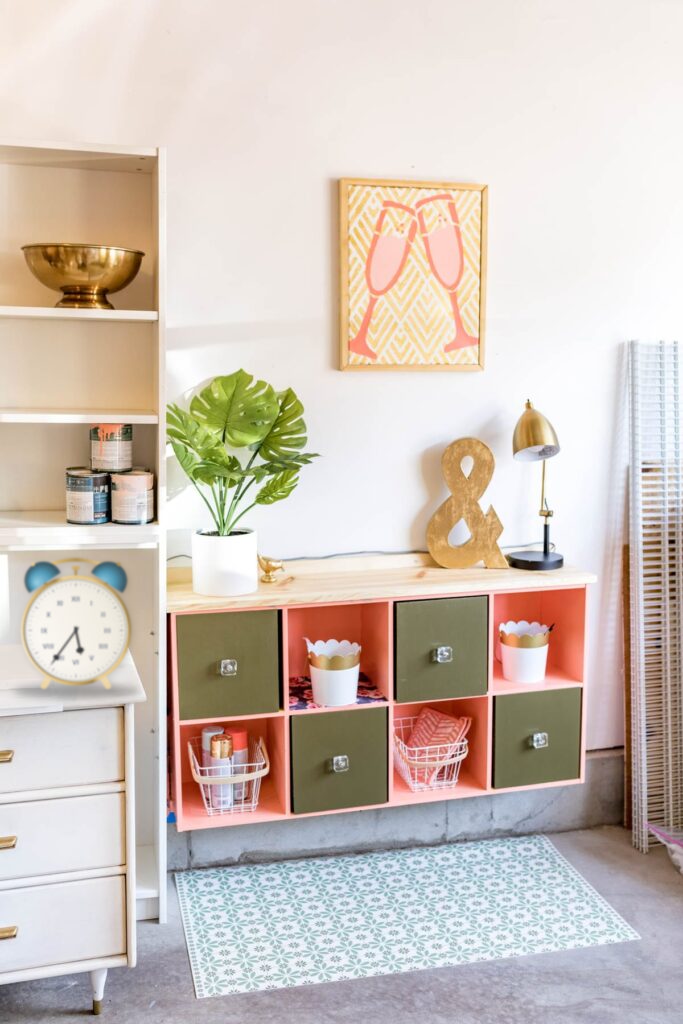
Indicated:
h=5 m=36
